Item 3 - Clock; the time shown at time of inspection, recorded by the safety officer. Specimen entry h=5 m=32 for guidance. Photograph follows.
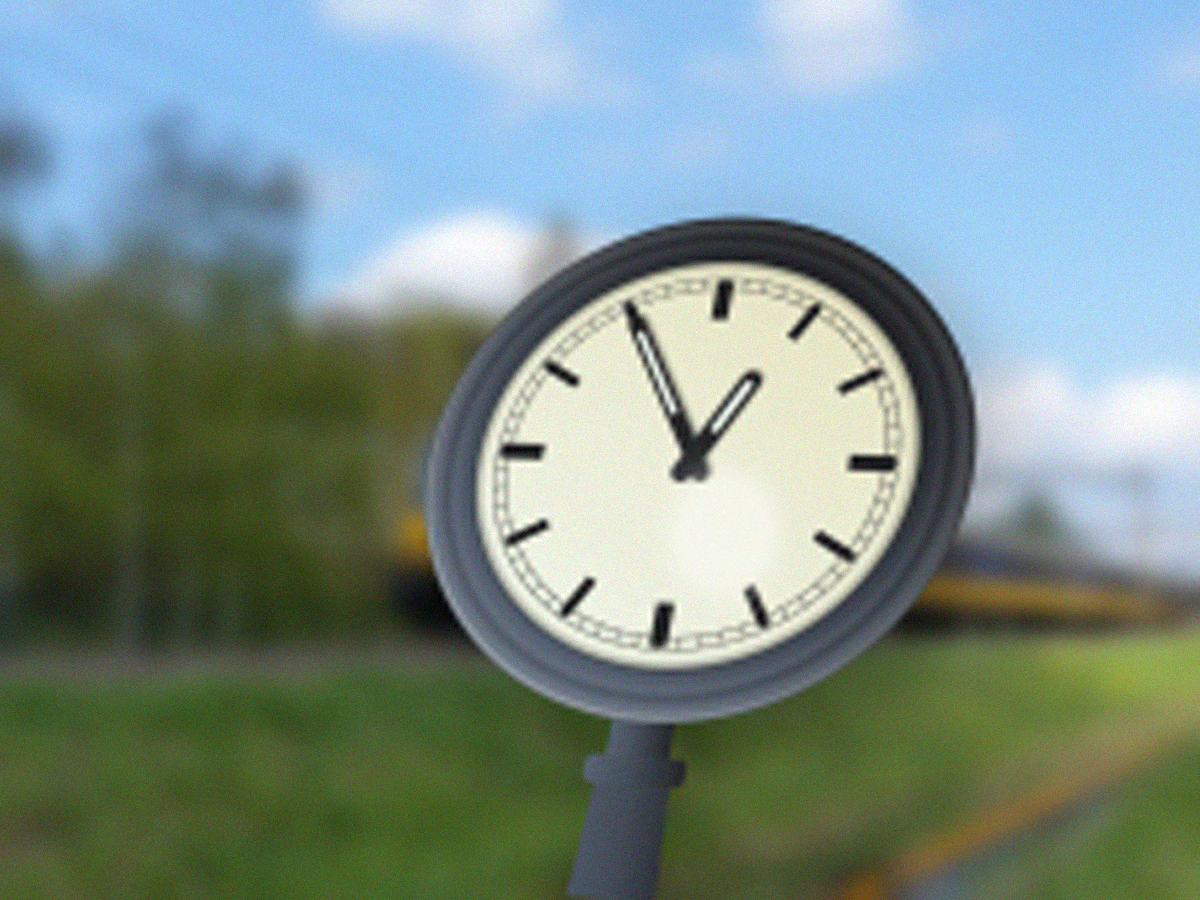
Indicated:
h=12 m=55
